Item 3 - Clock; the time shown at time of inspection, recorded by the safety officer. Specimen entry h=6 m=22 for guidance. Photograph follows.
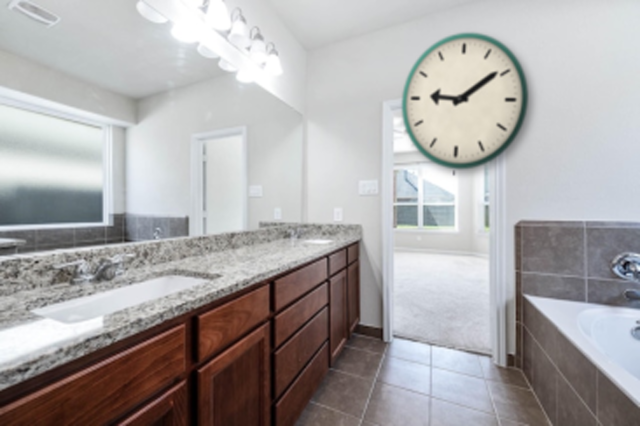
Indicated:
h=9 m=9
